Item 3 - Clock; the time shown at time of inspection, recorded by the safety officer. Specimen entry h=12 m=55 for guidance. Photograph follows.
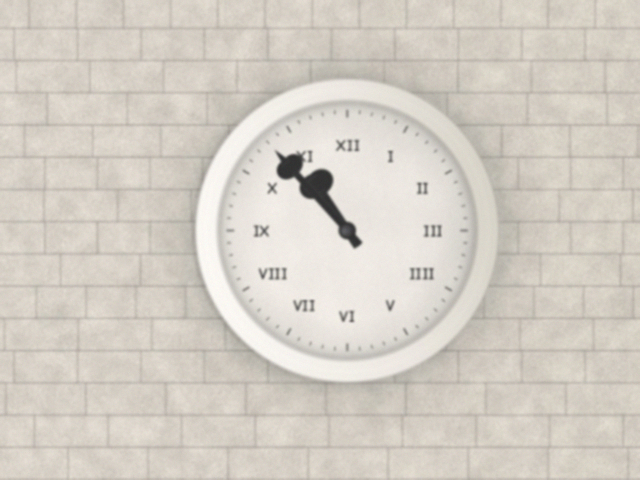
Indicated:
h=10 m=53
